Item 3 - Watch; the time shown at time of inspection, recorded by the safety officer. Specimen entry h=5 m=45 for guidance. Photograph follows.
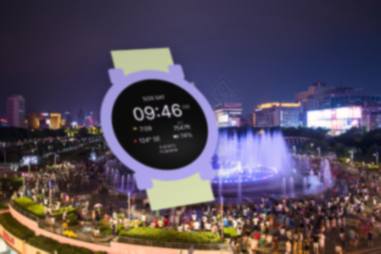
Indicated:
h=9 m=46
